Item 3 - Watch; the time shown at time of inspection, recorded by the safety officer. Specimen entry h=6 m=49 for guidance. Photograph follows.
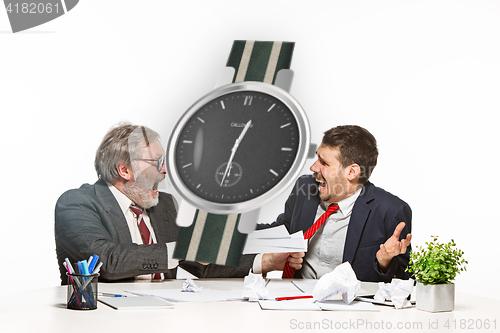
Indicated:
h=12 m=31
